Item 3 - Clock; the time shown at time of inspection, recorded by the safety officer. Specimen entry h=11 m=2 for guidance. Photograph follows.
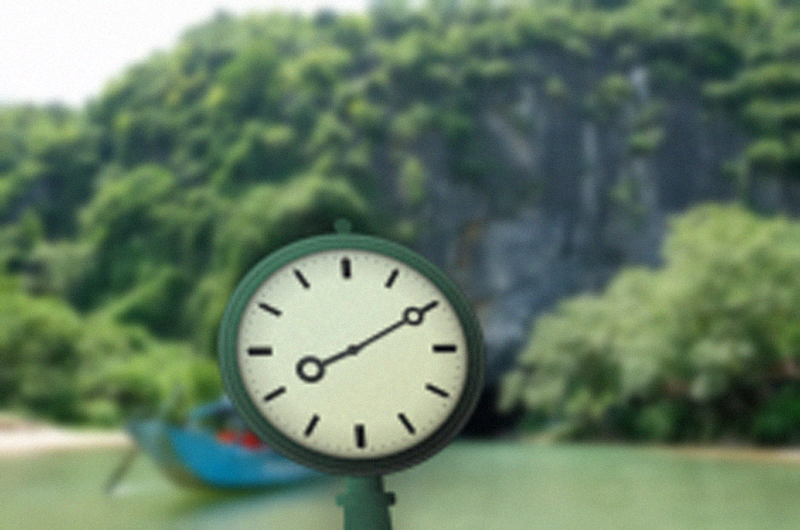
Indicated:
h=8 m=10
